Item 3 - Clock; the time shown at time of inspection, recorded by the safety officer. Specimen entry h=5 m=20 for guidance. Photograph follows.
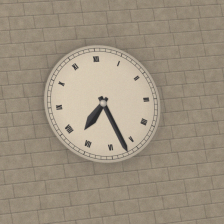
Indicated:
h=7 m=27
